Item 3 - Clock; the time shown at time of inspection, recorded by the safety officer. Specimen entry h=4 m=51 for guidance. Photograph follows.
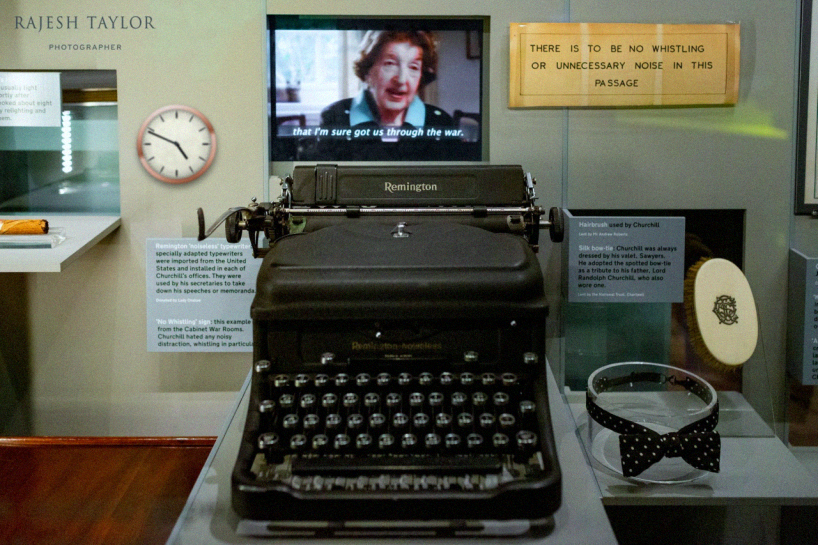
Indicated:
h=4 m=49
